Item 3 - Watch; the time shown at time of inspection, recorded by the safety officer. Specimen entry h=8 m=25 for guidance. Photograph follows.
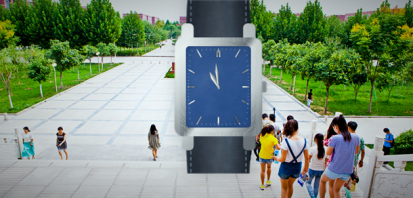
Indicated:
h=10 m=59
